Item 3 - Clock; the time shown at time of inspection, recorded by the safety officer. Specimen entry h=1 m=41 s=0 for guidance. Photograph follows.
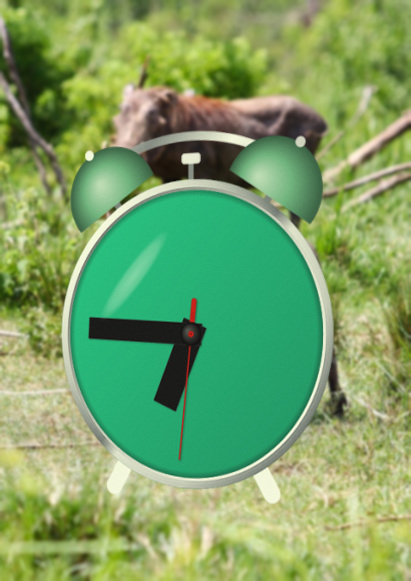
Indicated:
h=6 m=45 s=31
